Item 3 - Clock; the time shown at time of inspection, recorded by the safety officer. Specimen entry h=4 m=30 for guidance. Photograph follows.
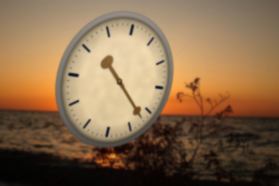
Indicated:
h=10 m=22
